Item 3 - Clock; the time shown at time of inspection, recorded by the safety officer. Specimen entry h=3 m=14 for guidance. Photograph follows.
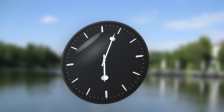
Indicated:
h=6 m=4
